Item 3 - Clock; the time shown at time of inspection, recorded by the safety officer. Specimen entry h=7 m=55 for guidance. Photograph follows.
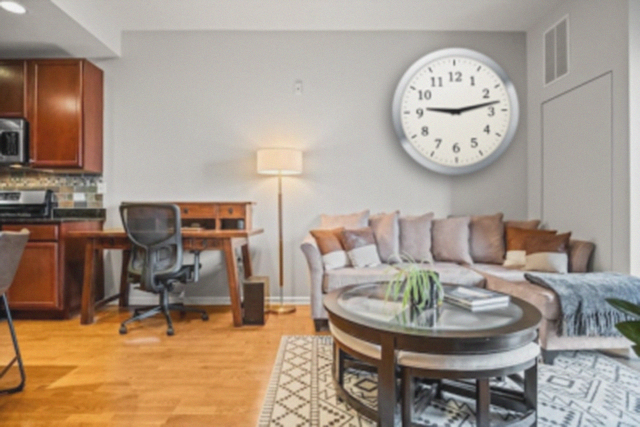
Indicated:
h=9 m=13
